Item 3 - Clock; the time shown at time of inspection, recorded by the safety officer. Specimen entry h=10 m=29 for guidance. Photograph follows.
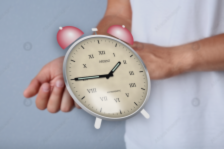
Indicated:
h=1 m=45
